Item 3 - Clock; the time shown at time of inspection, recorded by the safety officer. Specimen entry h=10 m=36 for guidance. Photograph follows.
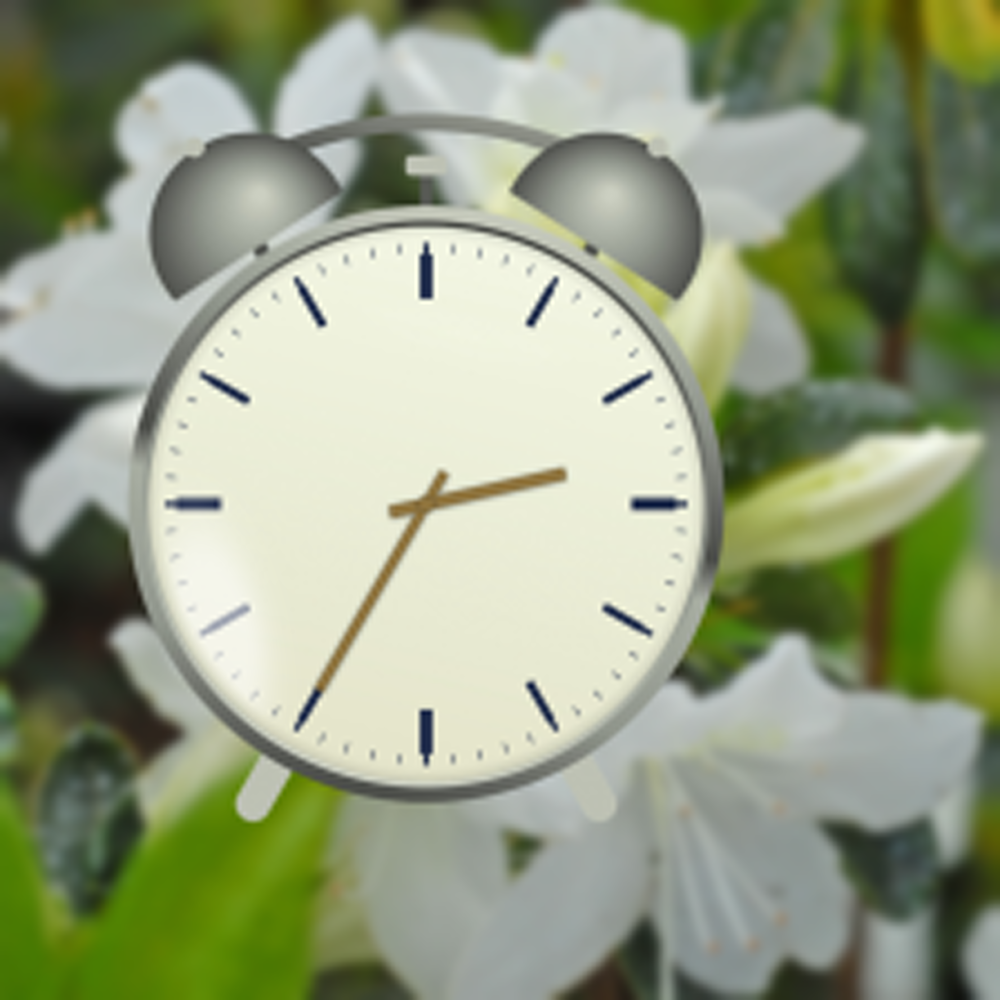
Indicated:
h=2 m=35
